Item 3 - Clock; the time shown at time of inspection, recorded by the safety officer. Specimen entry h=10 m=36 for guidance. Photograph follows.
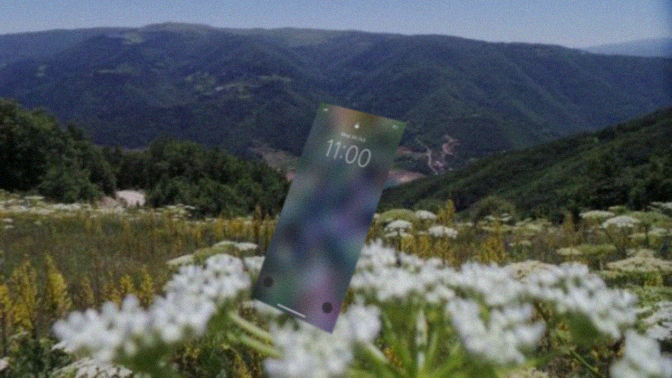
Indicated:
h=11 m=0
